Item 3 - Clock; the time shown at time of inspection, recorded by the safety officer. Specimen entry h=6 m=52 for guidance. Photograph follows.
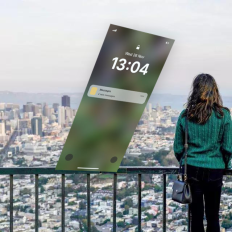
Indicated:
h=13 m=4
